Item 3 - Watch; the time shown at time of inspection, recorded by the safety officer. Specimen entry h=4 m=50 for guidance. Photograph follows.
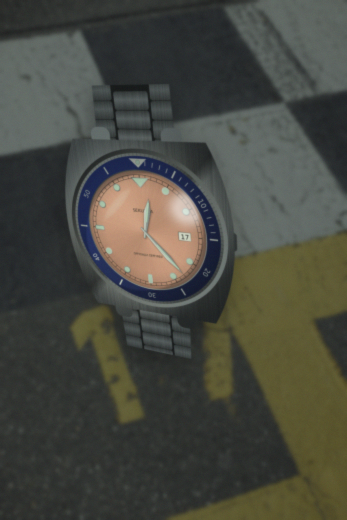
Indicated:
h=12 m=23
